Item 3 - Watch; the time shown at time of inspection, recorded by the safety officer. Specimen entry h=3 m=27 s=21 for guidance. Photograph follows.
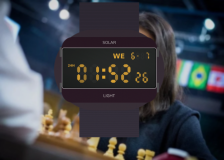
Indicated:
h=1 m=52 s=26
